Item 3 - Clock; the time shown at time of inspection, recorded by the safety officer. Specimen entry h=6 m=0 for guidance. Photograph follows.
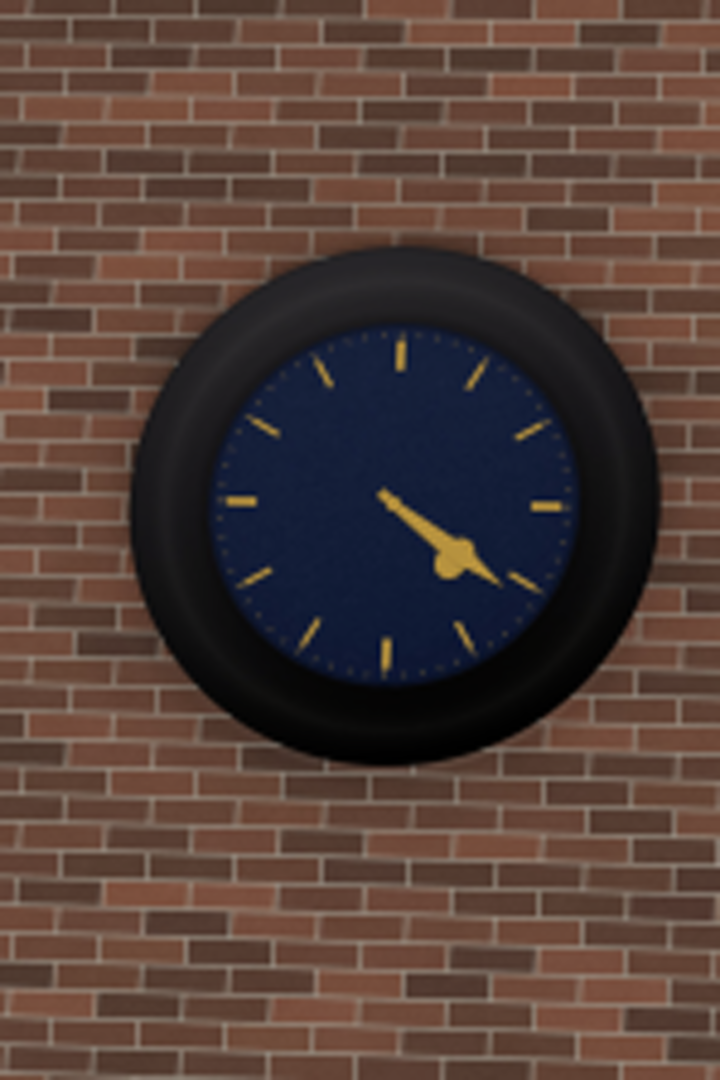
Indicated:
h=4 m=21
